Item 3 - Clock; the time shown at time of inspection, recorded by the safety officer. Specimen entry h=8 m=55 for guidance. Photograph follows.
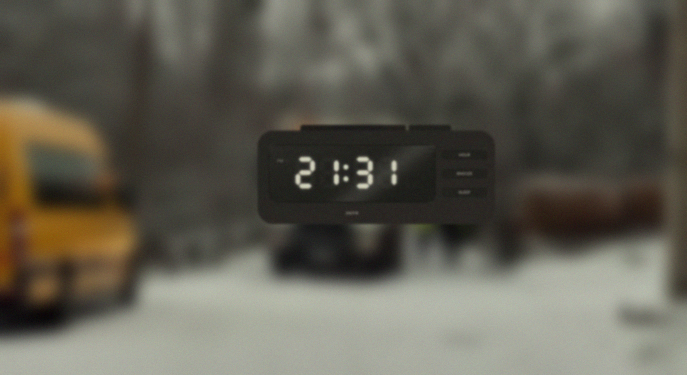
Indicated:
h=21 m=31
